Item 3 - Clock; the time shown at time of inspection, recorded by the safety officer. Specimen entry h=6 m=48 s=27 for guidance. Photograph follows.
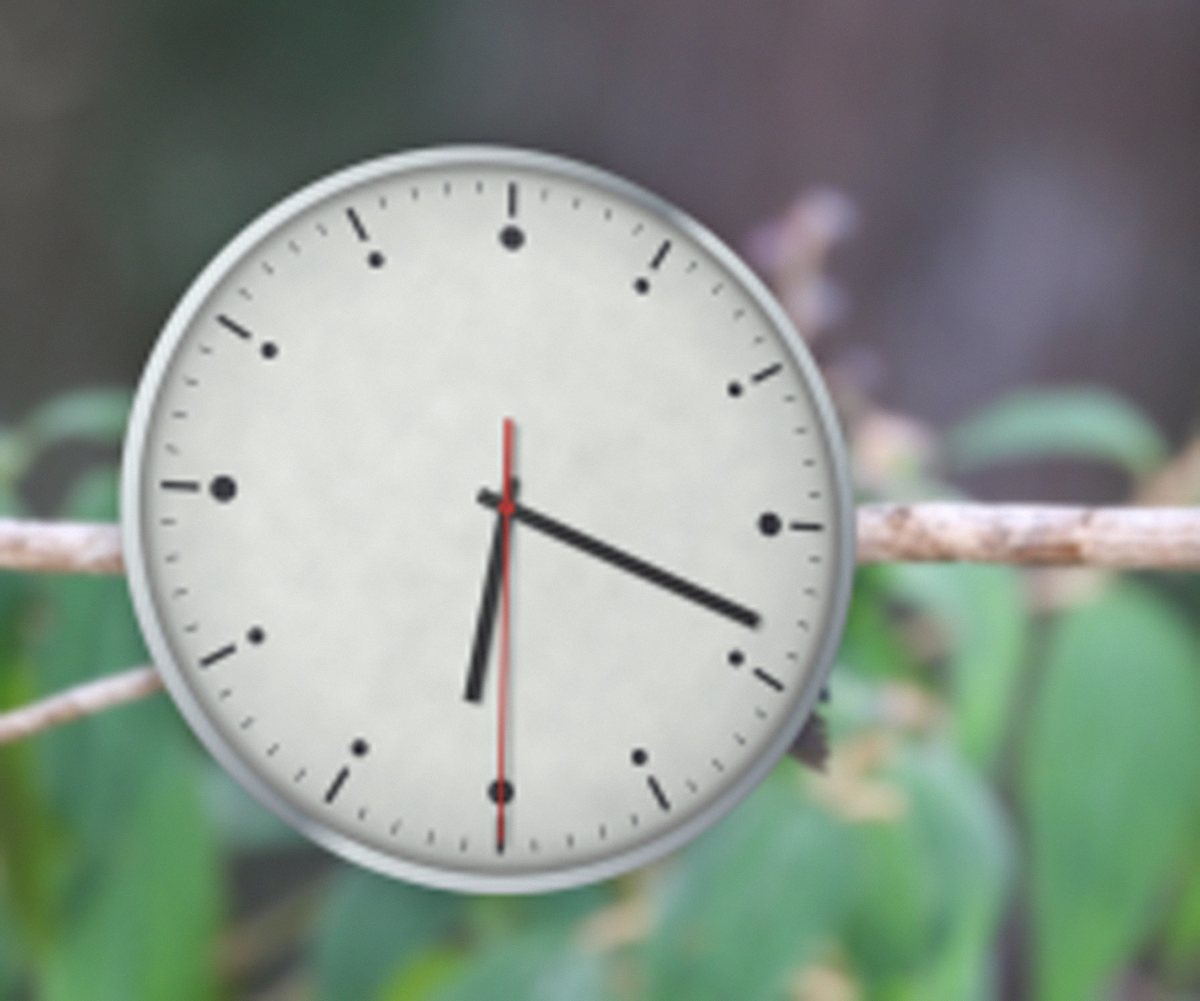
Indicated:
h=6 m=18 s=30
